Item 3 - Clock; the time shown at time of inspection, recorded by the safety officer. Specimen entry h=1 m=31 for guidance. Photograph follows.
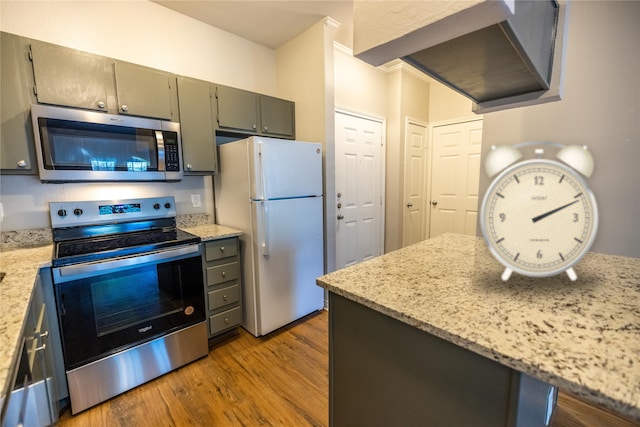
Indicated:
h=2 m=11
